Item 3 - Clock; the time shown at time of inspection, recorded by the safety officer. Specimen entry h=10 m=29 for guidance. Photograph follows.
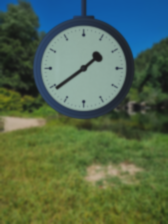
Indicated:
h=1 m=39
